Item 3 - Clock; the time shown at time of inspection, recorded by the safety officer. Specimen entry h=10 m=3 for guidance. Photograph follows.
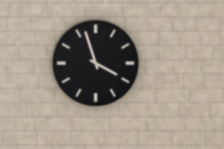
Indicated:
h=3 m=57
